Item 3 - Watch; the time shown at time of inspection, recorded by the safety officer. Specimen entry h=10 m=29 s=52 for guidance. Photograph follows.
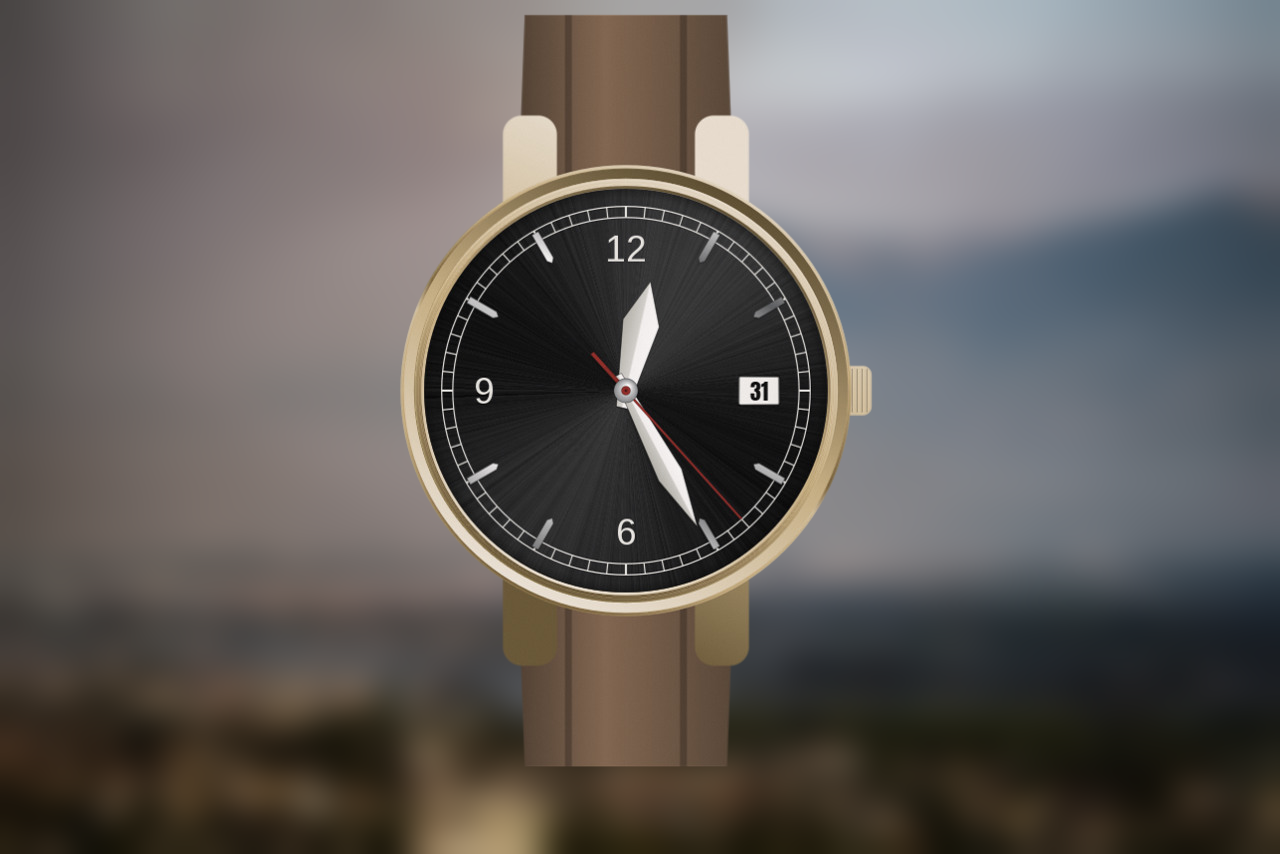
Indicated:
h=12 m=25 s=23
